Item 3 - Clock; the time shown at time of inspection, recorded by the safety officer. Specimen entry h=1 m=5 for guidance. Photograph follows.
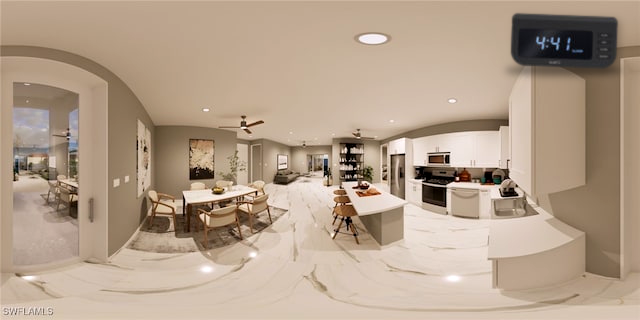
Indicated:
h=4 m=41
